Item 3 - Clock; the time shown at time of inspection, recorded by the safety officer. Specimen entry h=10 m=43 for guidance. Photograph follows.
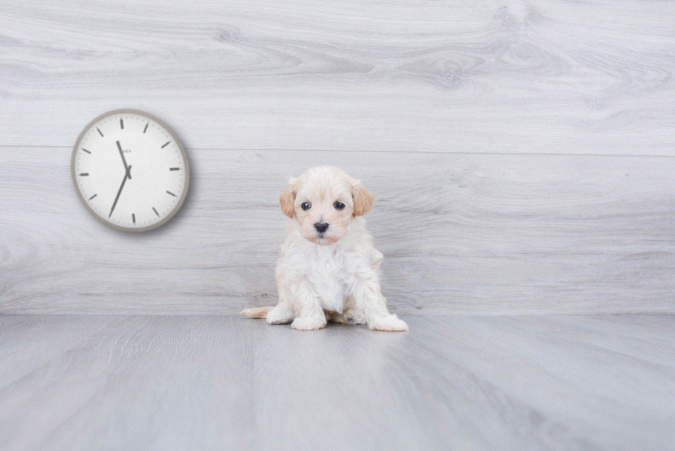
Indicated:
h=11 m=35
